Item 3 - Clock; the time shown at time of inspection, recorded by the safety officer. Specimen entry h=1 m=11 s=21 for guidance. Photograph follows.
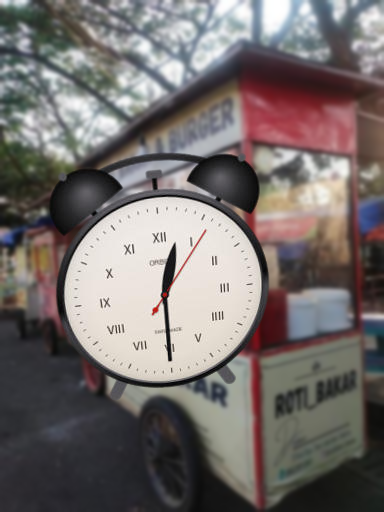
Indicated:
h=12 m=30 s=6
